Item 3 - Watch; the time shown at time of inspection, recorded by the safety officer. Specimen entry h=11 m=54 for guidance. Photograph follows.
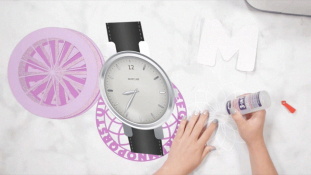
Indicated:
h=8 m=36
